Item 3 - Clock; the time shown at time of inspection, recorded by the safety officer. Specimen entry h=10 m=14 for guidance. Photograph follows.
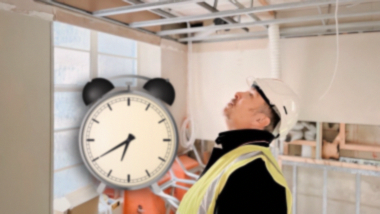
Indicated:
h=6 m=40
